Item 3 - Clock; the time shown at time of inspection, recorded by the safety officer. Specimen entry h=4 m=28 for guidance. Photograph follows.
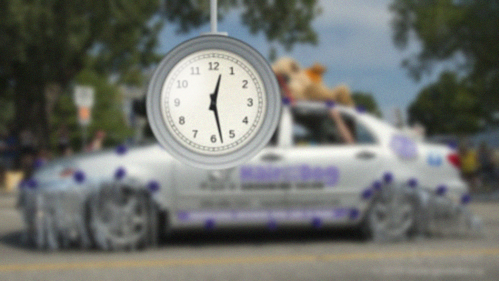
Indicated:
h=12 m=28
